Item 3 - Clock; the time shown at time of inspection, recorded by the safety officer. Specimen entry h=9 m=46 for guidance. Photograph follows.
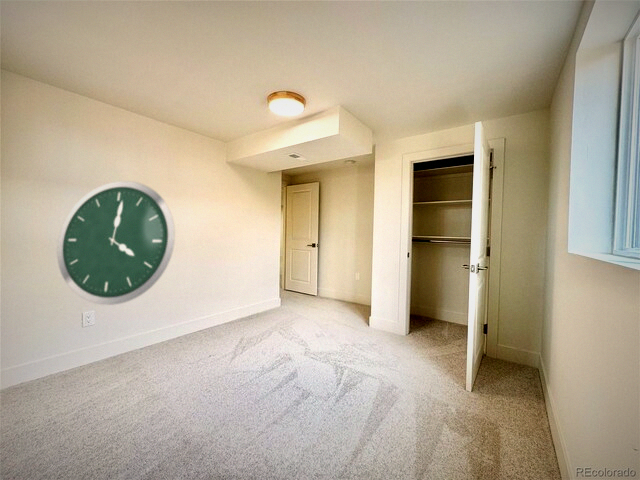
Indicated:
h=4 m=1
